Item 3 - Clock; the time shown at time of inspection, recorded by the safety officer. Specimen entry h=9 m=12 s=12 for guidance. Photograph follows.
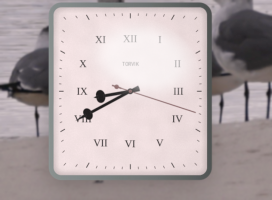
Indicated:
h=8 m=40 s=18
